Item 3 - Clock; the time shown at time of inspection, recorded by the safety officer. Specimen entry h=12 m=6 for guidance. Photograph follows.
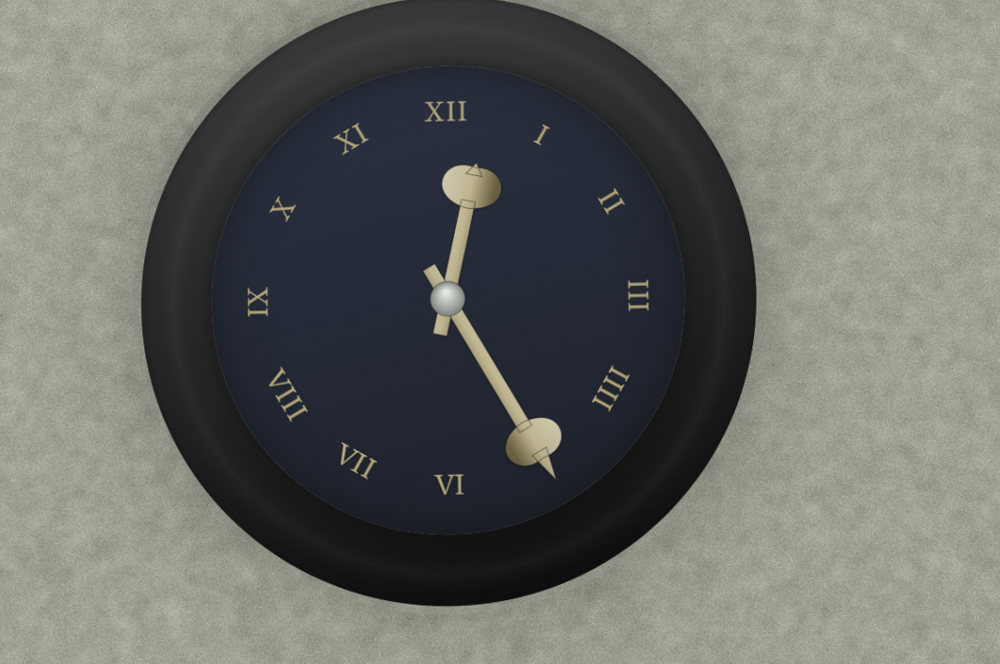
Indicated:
h=12 m=25
